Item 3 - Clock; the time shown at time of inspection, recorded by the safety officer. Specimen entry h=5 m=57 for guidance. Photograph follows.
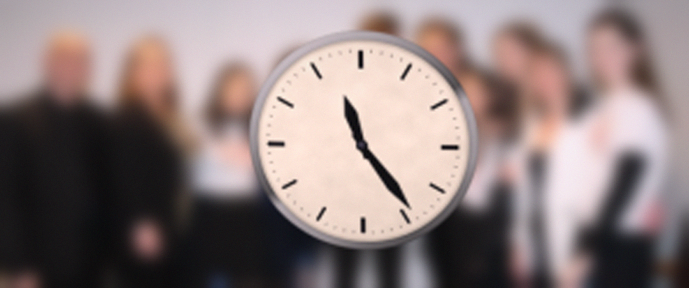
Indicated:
h=11 m=24
